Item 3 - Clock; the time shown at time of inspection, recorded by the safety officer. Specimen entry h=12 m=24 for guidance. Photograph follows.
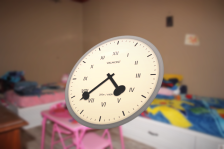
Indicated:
h=4 m=38
